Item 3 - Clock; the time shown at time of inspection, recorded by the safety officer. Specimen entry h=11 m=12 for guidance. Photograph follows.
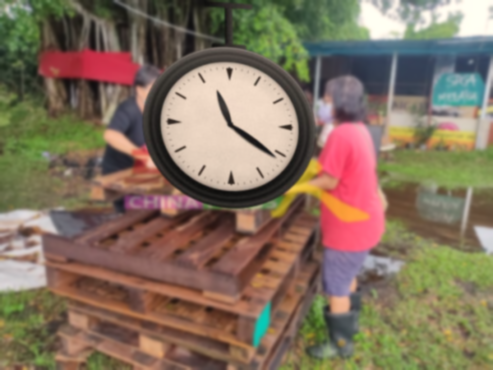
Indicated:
h=11 m=21
